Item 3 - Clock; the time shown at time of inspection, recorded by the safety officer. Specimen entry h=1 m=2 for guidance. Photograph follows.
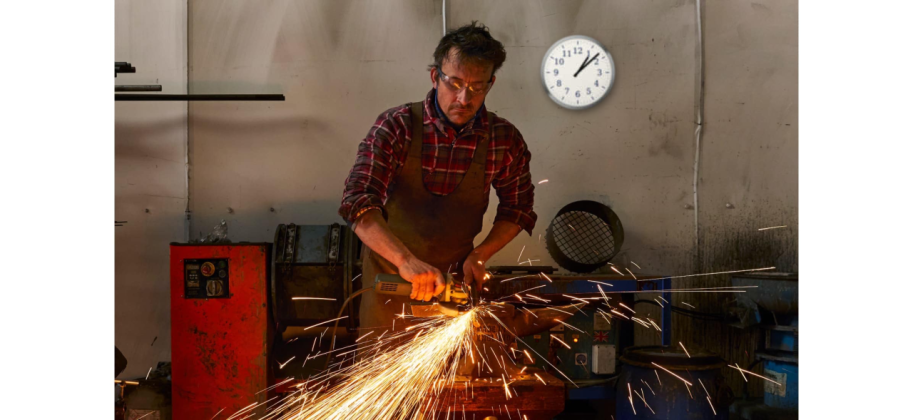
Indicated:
h=1 m=8
